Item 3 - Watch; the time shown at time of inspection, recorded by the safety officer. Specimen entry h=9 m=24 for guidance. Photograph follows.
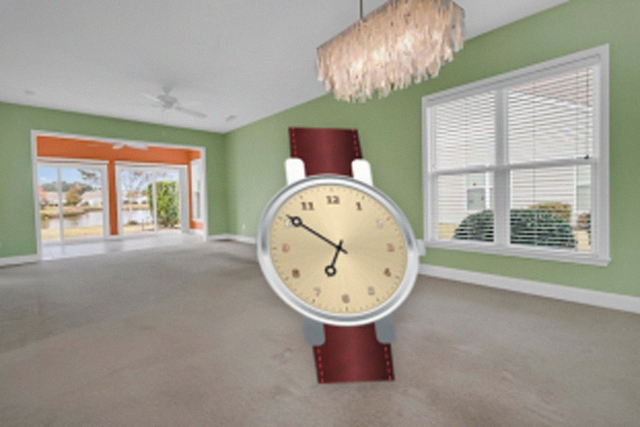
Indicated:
h=6 m=51
